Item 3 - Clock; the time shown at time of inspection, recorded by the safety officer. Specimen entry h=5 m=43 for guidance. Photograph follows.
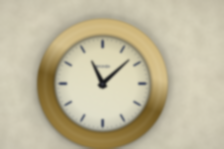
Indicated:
h=11 m=8
